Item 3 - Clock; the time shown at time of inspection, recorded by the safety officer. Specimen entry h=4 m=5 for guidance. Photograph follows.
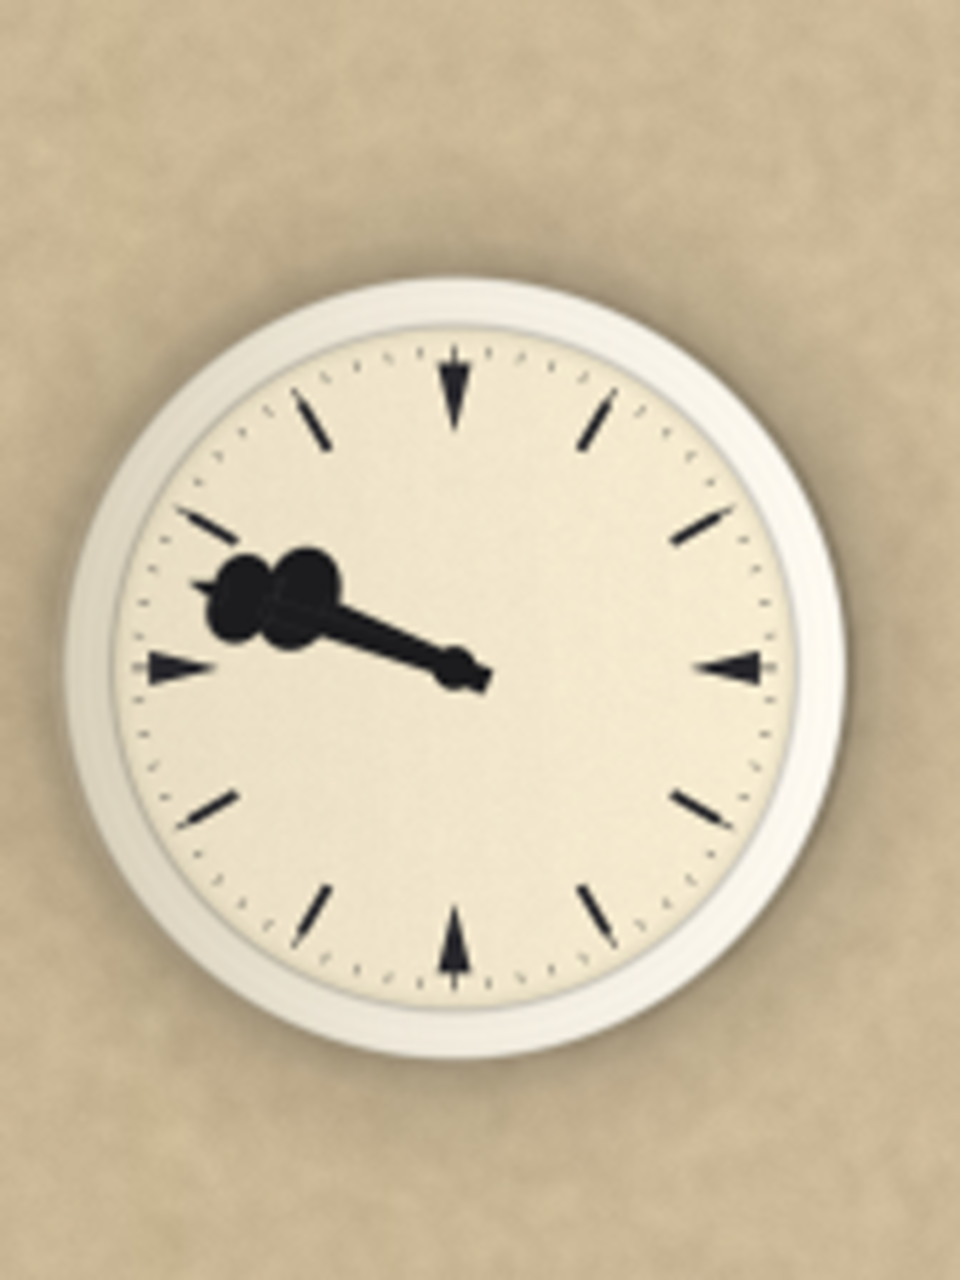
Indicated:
h=9 m=48
